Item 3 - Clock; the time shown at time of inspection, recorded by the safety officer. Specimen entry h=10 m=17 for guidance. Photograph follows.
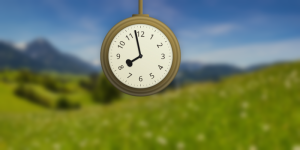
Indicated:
h=7 m=58
